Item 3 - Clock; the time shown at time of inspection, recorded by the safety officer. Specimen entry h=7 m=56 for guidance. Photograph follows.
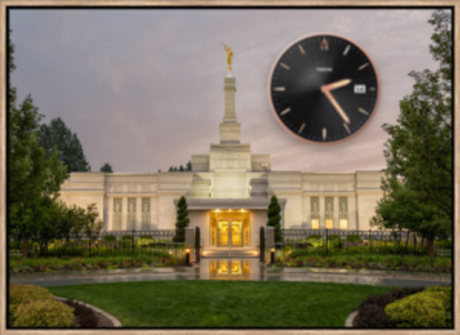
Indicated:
h=2 m=24
